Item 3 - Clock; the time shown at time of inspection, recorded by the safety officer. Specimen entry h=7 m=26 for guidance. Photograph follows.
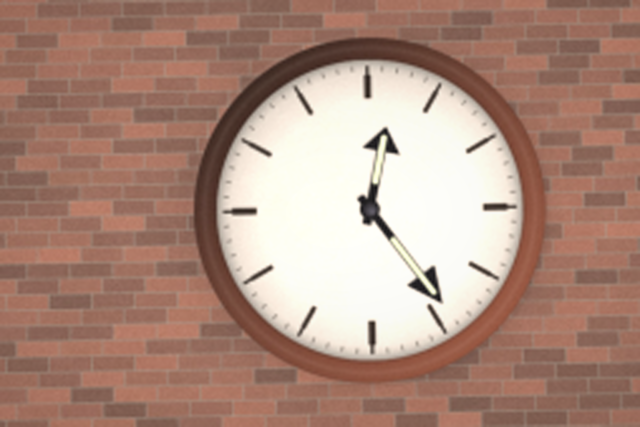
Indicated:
h=12 m=24
